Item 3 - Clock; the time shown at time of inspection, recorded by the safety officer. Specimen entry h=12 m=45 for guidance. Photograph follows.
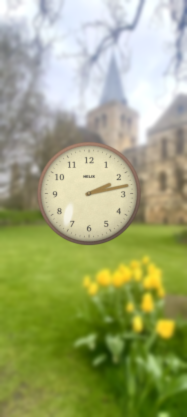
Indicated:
h=2 m=13
